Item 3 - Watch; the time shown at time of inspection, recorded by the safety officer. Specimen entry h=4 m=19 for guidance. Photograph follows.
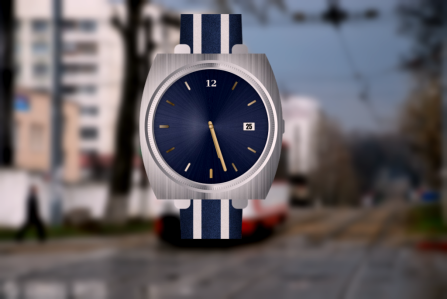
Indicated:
h=5 m=27
